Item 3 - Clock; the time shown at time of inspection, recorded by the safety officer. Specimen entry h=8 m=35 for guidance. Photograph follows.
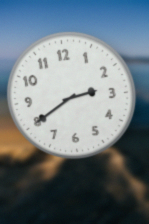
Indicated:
h=2 m=40
